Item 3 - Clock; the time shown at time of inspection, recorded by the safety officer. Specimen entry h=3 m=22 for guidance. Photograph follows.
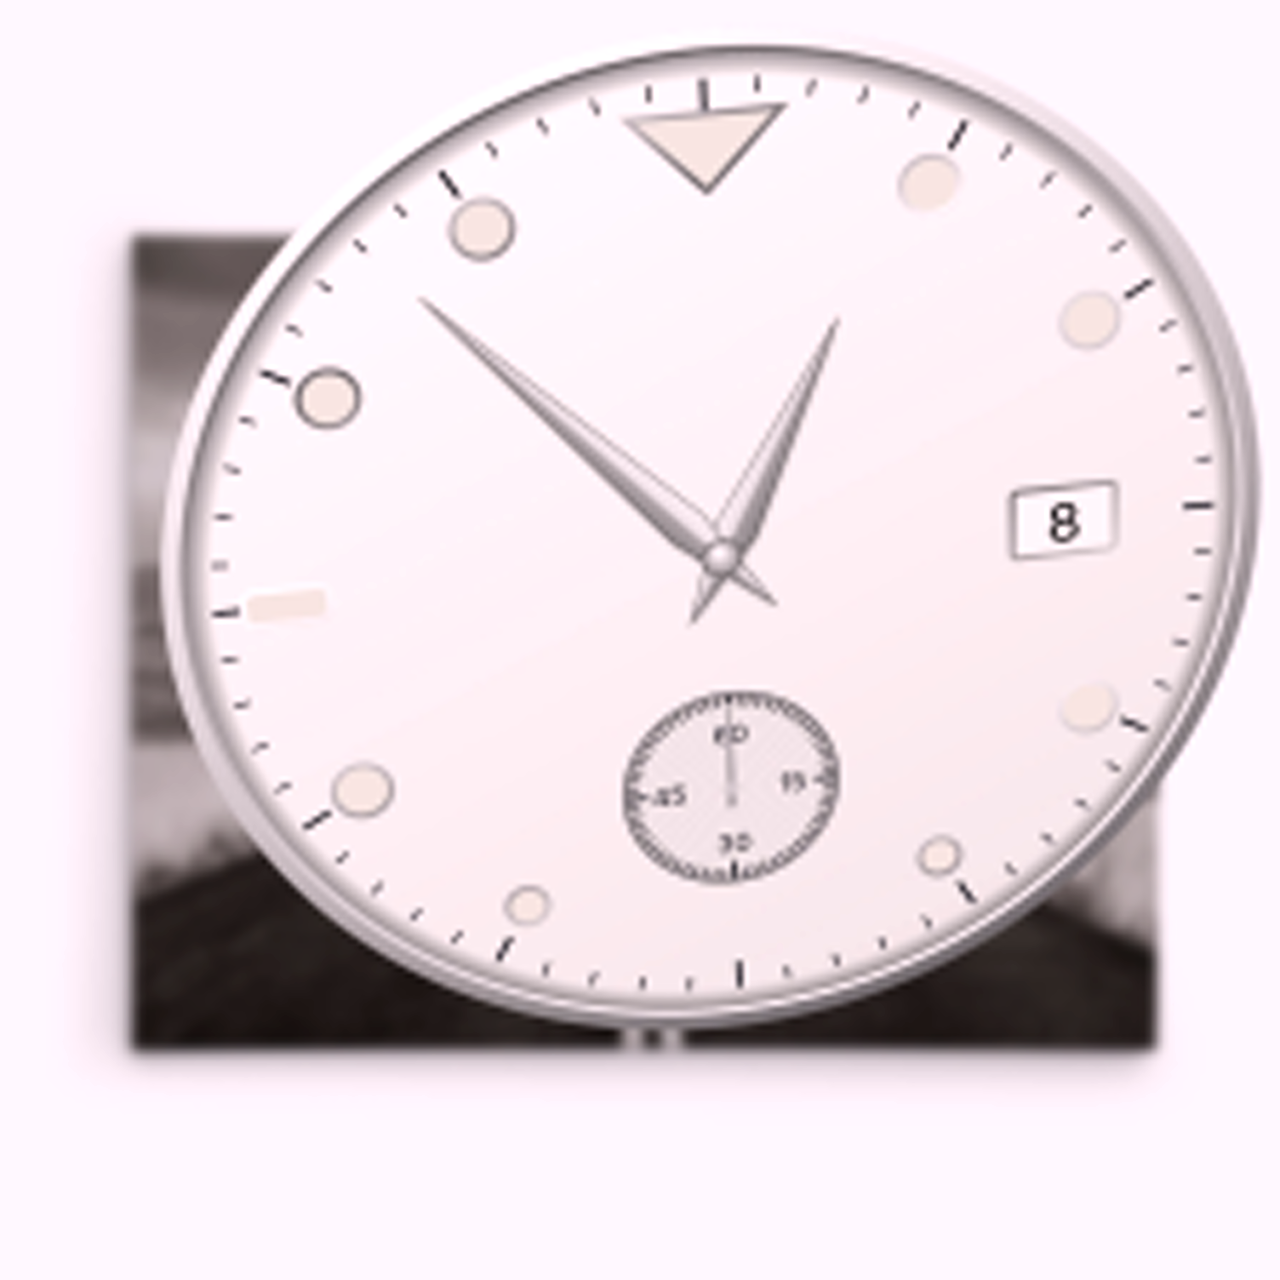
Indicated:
h=12 m=53
